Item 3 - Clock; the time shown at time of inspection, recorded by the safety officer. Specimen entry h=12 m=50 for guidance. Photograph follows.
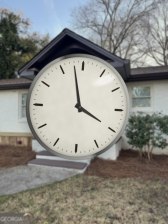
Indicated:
h=3 m=58
